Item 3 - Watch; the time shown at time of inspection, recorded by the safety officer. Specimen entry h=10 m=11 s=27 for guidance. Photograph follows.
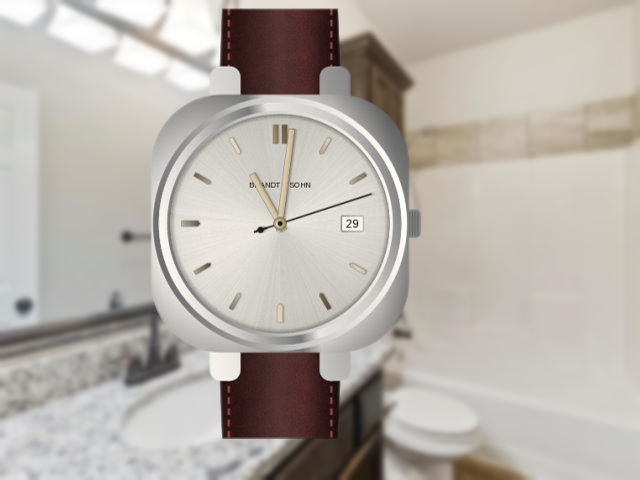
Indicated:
h=11 m=1 s=12
